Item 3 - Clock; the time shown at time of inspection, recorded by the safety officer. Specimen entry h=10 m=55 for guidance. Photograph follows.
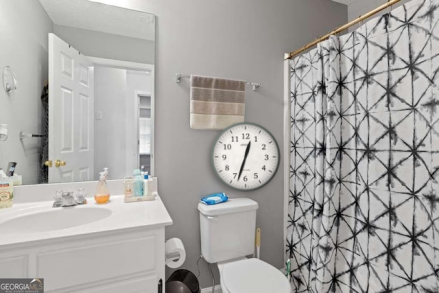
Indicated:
h=12 m=33
